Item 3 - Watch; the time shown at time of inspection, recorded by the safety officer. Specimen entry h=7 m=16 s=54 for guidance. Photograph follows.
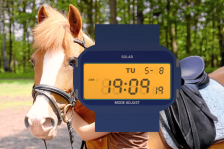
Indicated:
h=19 m=9 s=19
